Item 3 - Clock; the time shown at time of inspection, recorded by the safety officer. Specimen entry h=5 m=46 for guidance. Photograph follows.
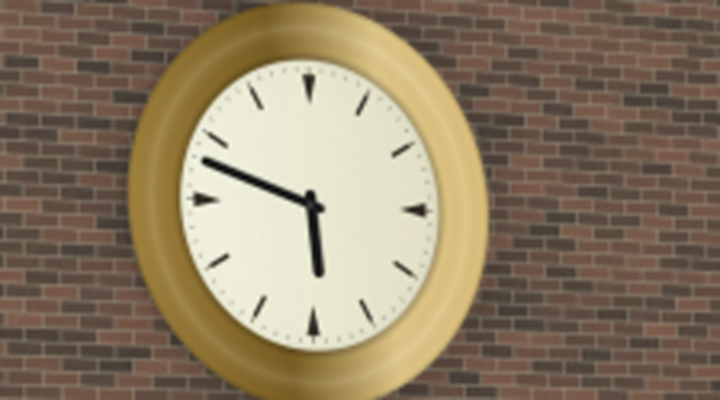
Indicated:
h=5 m=48
